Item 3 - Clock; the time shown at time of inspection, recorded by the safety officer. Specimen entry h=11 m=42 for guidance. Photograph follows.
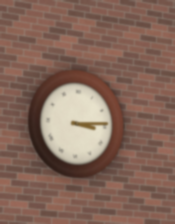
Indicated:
h=3 m=14
